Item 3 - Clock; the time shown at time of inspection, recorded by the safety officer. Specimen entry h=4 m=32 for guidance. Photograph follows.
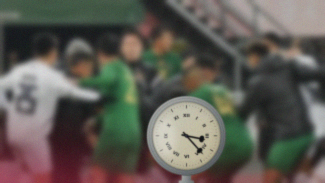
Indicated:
h=3 m=23
